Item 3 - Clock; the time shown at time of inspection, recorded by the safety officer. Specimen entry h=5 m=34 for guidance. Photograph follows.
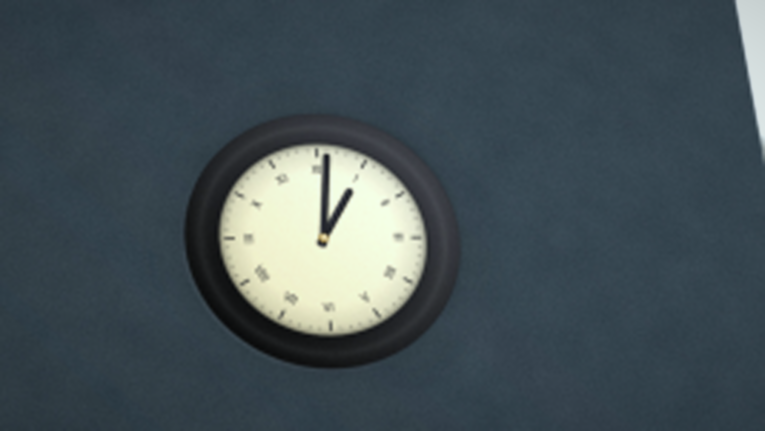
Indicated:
h=1 m=1
